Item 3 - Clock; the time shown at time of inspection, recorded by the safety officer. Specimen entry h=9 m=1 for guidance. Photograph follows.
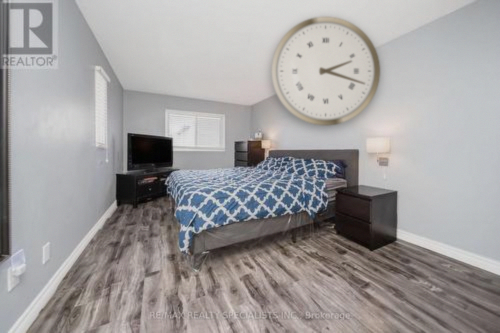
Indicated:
h=2 m=18
